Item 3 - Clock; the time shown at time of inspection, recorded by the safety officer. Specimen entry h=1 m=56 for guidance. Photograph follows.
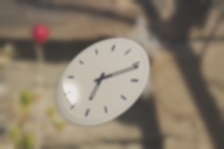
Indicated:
h=6 m=11
